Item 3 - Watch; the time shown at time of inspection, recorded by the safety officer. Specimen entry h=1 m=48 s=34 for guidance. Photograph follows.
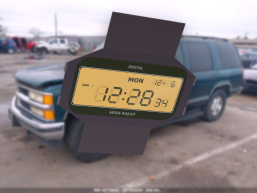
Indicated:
h=12 m=28 s=34
